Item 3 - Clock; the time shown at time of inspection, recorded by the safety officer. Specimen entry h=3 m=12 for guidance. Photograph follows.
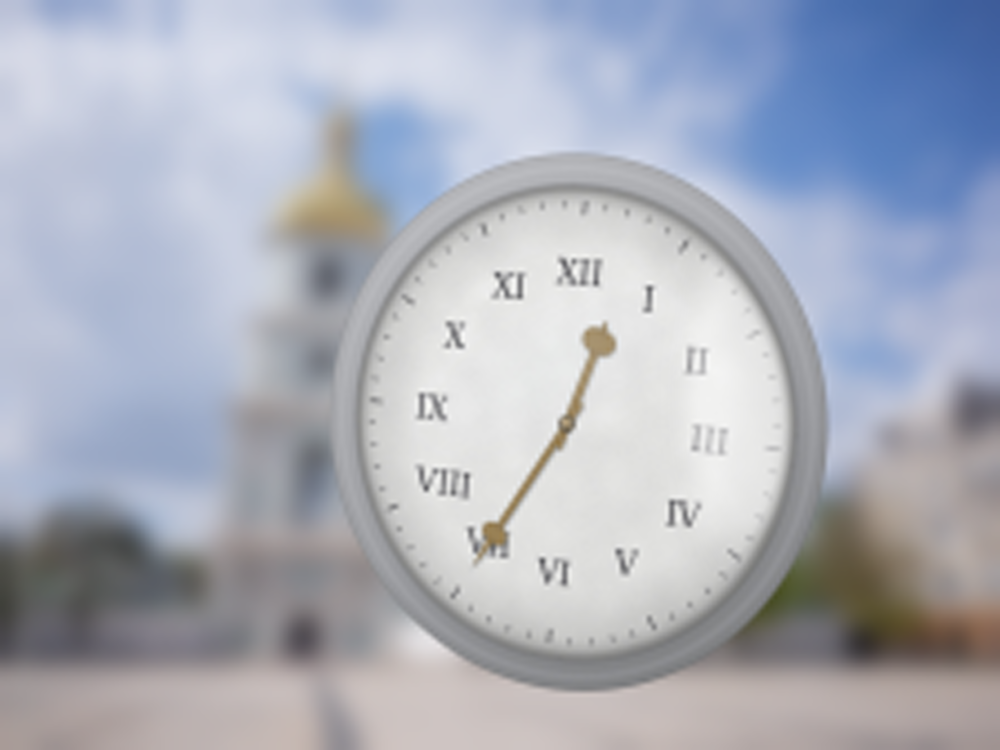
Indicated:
h=12 m=35
